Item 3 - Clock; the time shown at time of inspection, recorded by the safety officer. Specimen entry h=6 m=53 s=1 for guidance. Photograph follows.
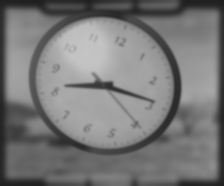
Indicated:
h=8 m=14 s=20
